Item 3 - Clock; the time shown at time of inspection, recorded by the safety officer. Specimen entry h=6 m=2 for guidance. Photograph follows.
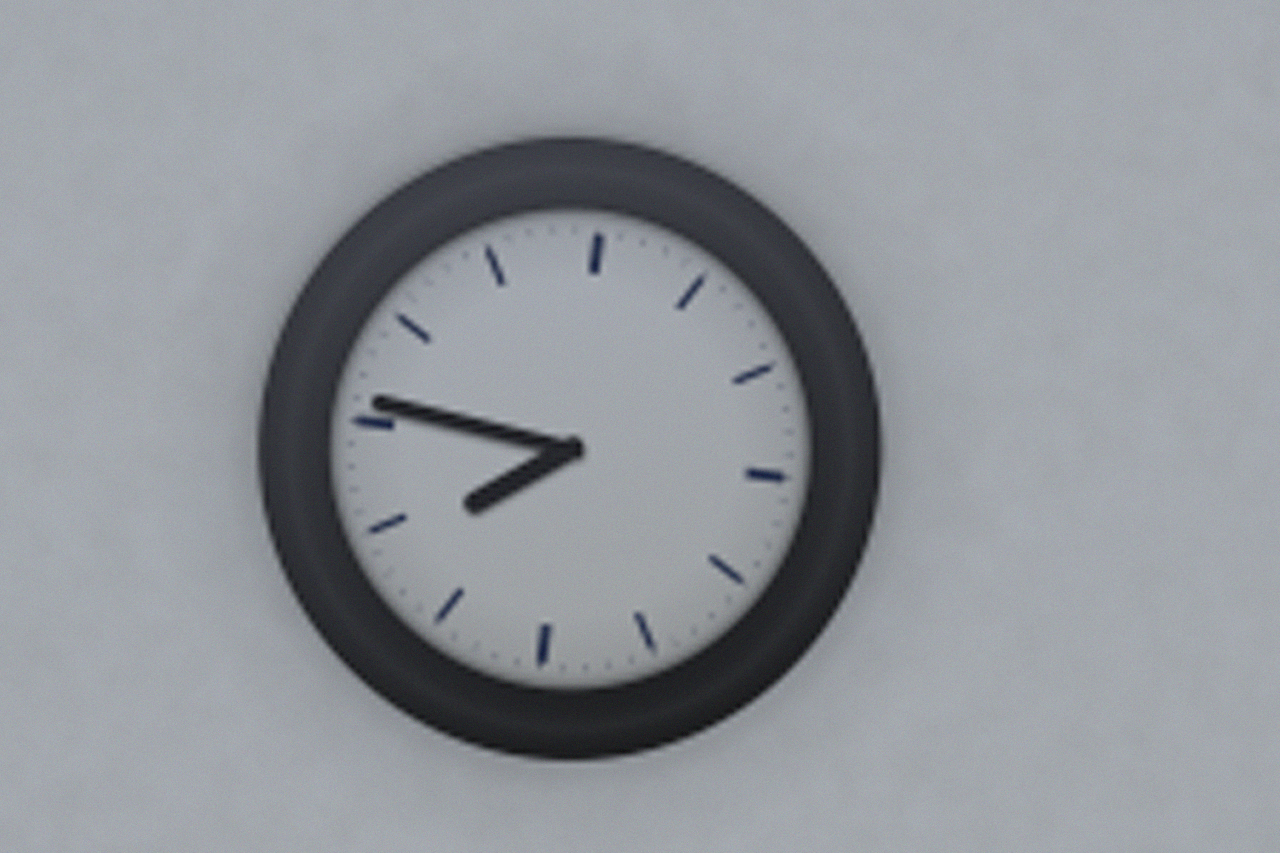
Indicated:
h=7 m=46
